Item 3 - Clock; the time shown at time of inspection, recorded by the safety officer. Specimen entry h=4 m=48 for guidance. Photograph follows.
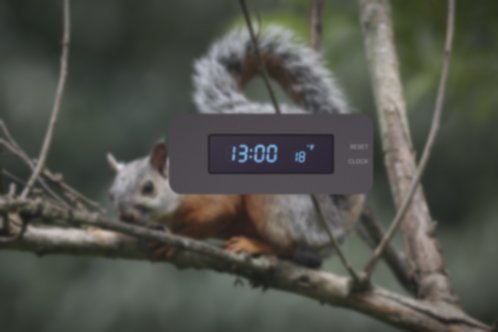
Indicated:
h=13 m=0
